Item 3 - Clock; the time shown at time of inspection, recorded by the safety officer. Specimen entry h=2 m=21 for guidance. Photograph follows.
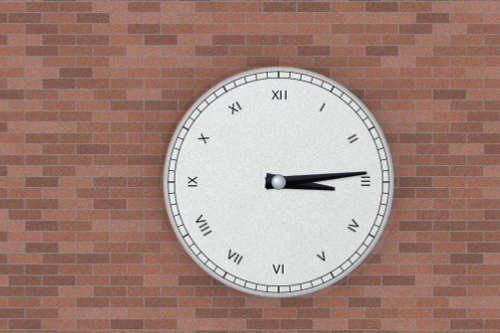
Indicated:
h=3 m=14
